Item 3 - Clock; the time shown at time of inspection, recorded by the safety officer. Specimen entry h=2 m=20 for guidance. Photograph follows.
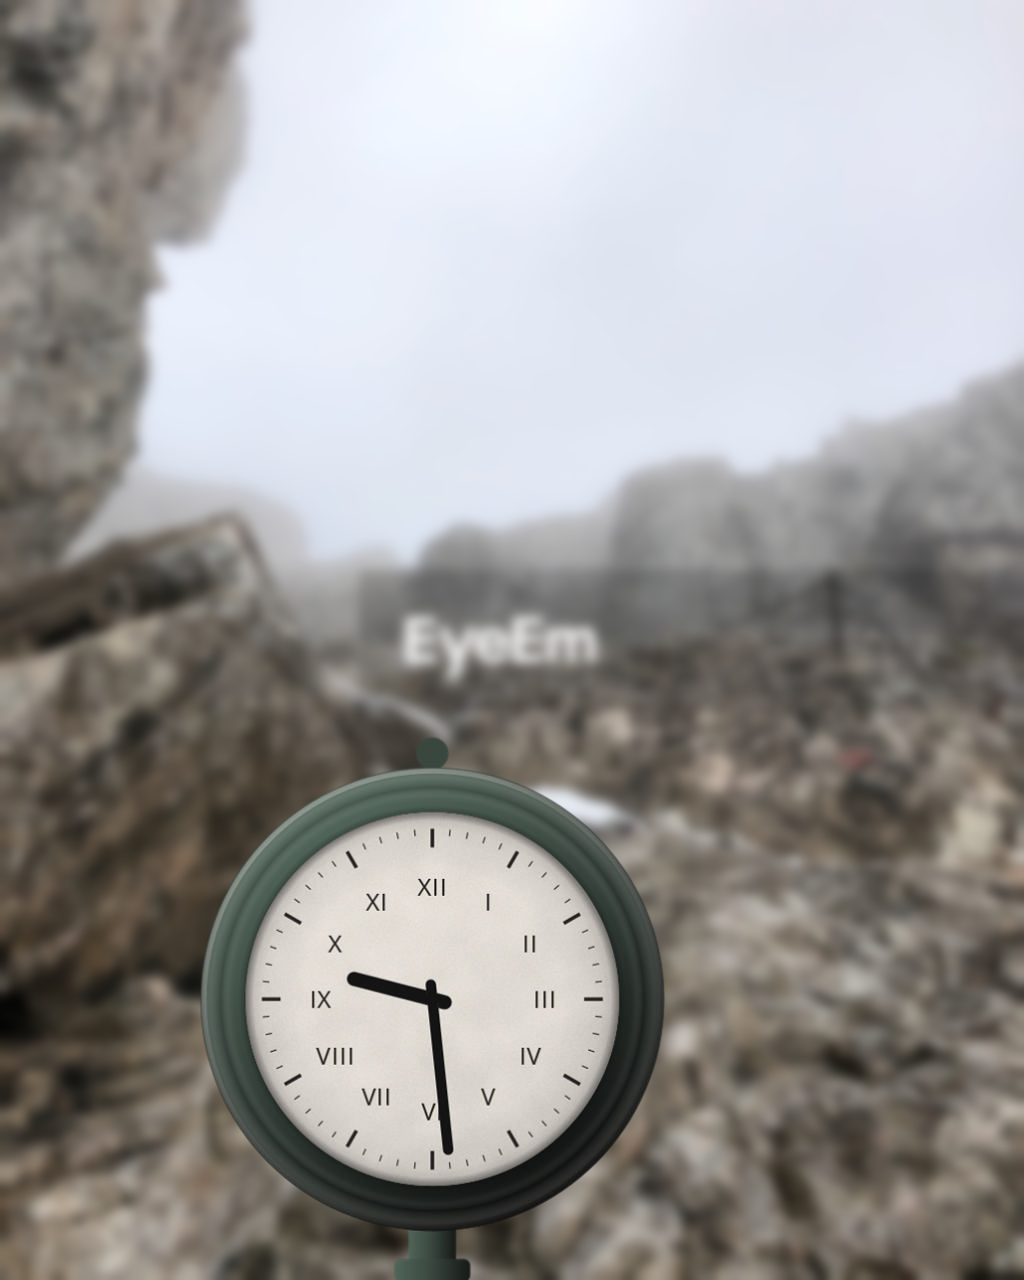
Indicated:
h=9 m=29
